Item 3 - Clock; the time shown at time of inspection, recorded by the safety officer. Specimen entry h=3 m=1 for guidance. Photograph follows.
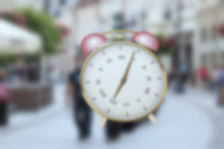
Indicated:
h=7 m=4
